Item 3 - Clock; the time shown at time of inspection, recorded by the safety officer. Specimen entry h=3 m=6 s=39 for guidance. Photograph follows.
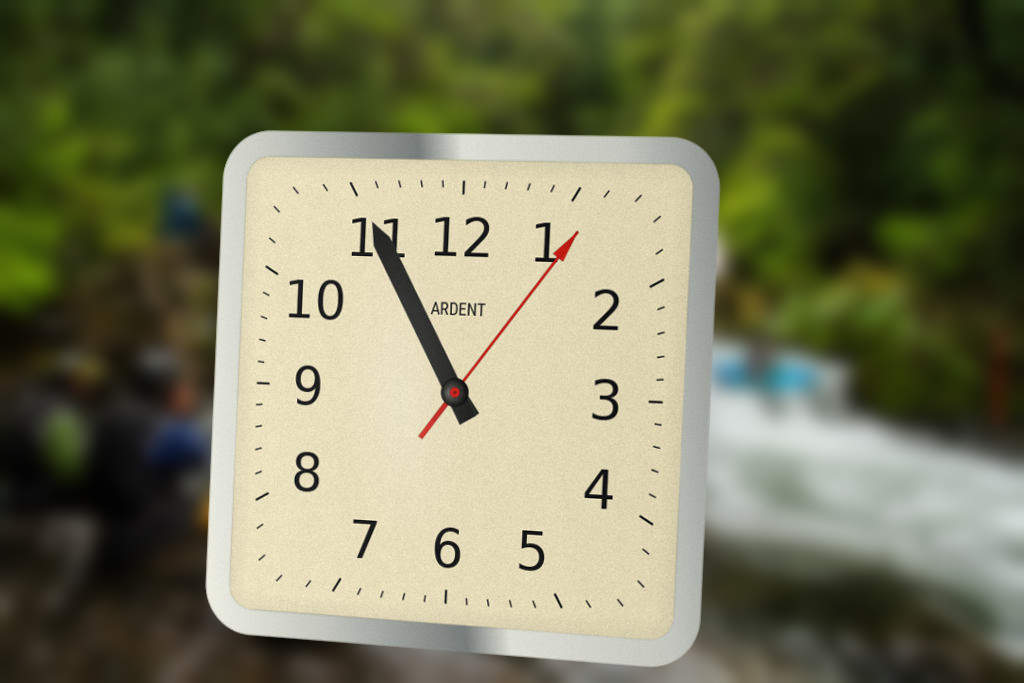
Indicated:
h=10 m=55 s=6
